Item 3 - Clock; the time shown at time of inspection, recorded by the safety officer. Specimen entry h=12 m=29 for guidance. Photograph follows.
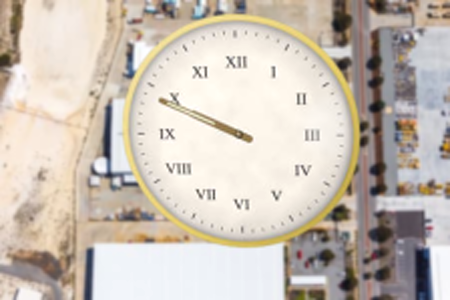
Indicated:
h=9 m=49
